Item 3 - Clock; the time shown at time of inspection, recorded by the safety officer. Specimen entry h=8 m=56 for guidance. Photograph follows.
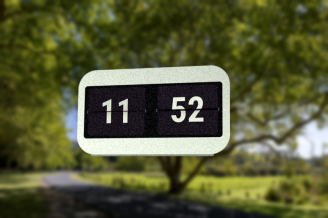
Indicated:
h=11 m=52
